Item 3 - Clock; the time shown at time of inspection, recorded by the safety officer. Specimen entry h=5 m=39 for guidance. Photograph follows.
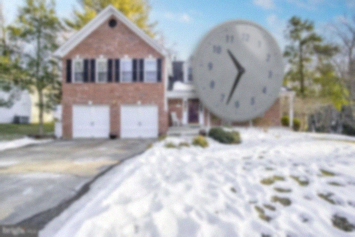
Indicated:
h=10 m=33
